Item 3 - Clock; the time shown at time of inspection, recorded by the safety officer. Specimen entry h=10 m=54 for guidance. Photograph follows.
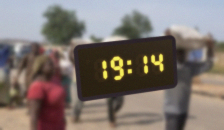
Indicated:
h=19 m=14
